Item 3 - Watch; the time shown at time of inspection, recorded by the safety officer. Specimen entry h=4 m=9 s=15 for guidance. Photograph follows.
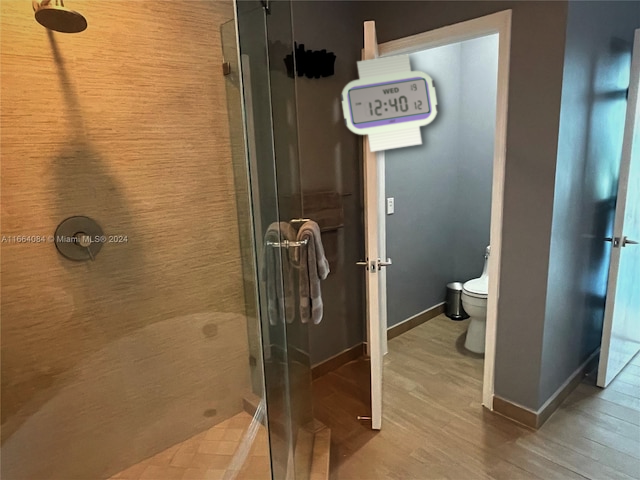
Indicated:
h=12 m=40 s=12
